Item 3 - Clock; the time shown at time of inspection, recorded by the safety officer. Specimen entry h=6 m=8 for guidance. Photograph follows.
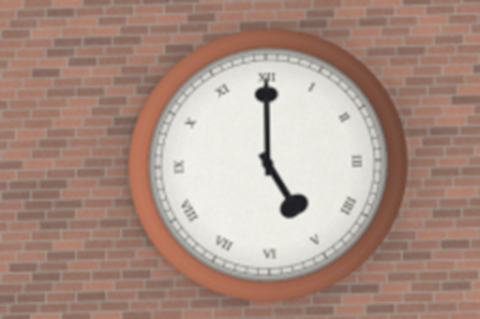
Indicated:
h=5 m=0
